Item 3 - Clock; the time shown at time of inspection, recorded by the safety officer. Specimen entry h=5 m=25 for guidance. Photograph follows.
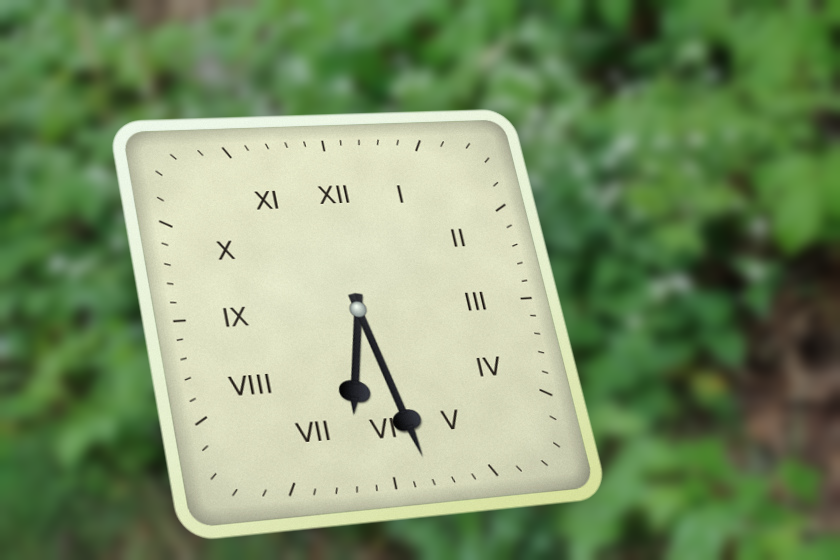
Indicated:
h=6 m=28
